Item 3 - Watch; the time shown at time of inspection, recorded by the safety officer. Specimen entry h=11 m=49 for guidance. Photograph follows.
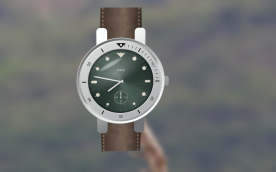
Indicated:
h=7 m=47
